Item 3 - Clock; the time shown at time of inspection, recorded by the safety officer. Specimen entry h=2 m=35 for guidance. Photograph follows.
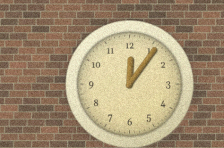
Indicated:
h=12 m=6
